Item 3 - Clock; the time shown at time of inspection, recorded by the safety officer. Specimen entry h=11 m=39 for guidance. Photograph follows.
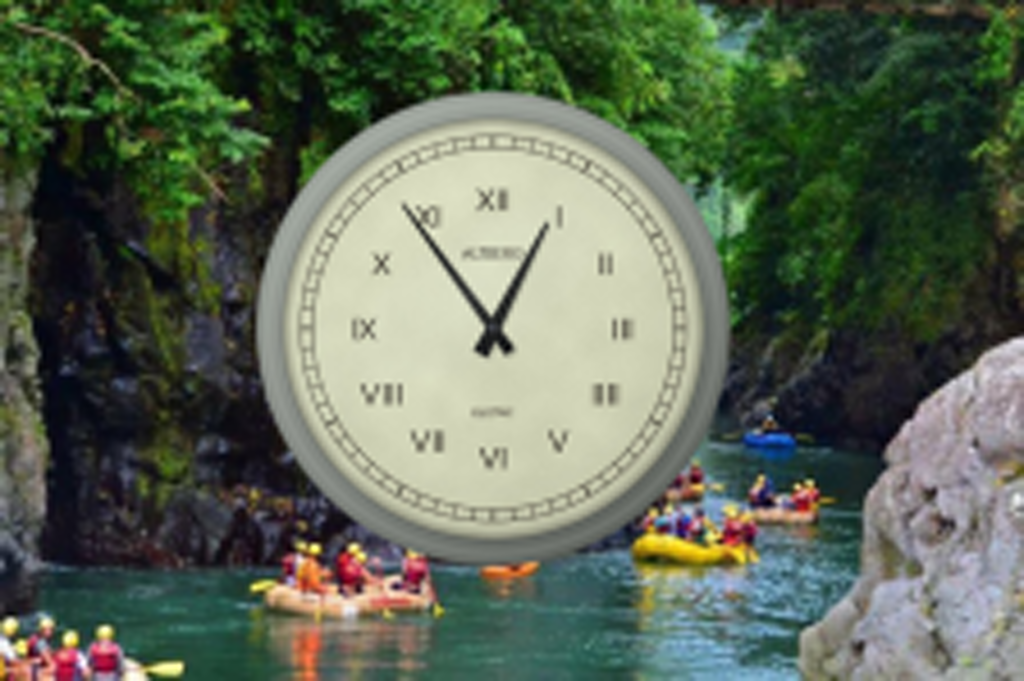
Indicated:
h=12 m=54
